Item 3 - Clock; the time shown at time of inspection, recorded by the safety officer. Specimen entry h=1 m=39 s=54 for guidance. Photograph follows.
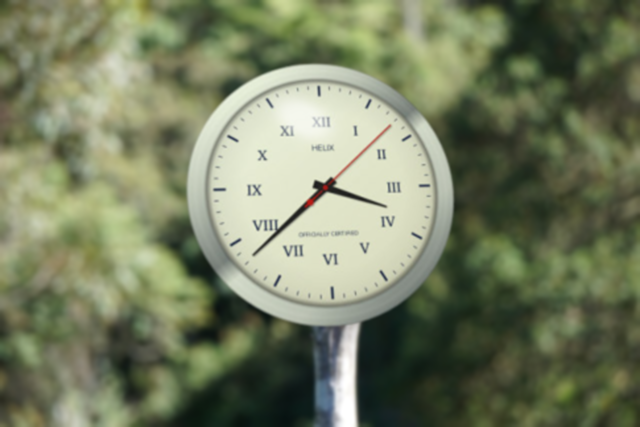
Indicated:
h=3 m=38 s=8
